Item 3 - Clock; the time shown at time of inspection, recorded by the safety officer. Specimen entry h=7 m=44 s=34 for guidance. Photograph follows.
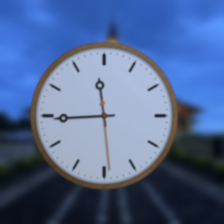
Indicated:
h=11 m=44 s=29
